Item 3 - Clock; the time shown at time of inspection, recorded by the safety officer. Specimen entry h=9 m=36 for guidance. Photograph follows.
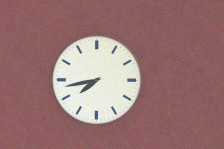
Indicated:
h=7 m=43
